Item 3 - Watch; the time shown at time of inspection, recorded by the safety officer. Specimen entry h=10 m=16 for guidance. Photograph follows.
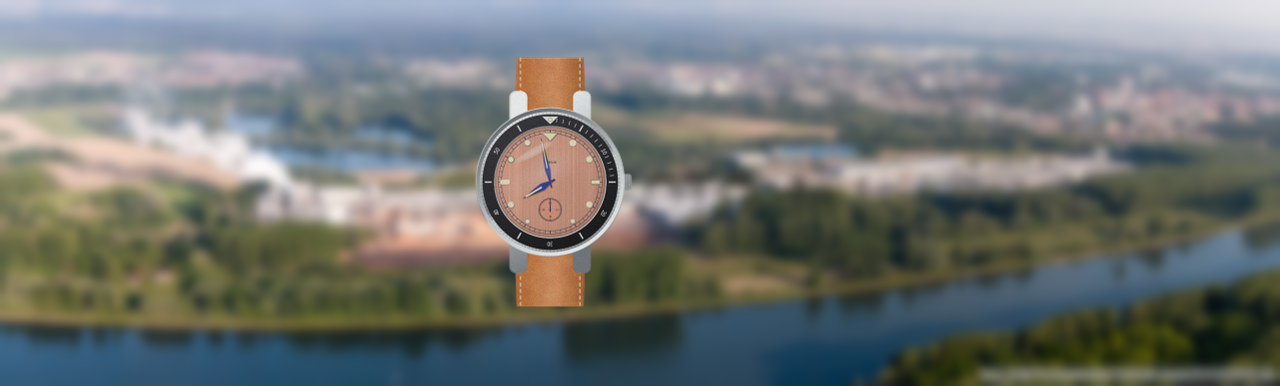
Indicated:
h=7 m=58
